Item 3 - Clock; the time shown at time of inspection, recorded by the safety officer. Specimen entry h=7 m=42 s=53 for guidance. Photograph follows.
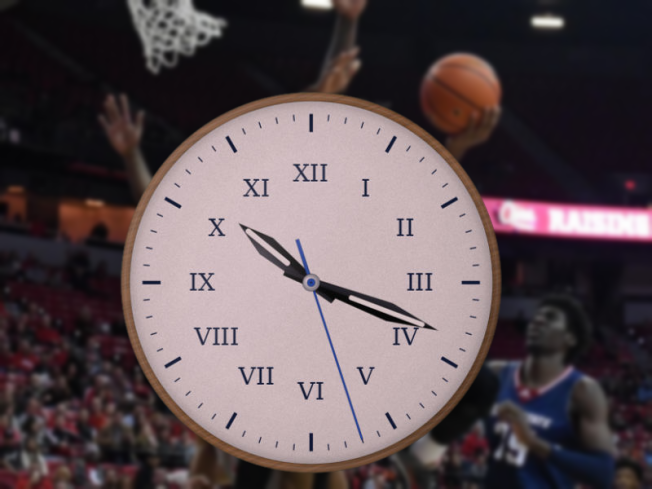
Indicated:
h=10 m=18 s=27
